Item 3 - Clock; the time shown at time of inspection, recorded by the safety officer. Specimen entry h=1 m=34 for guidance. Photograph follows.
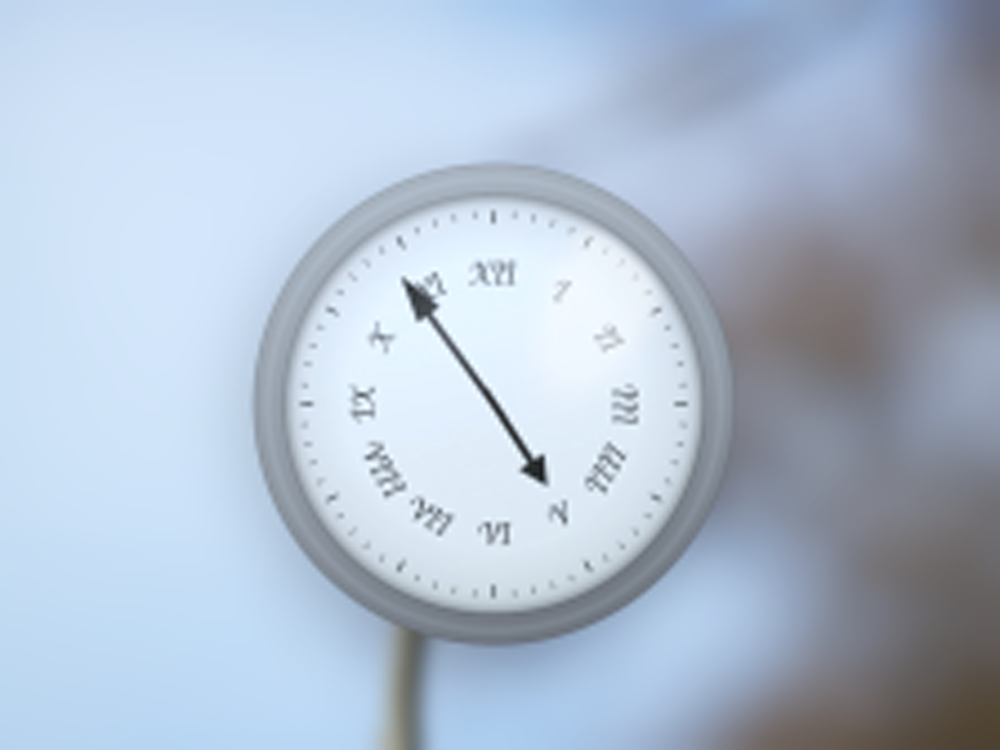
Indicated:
h=4 m=54
